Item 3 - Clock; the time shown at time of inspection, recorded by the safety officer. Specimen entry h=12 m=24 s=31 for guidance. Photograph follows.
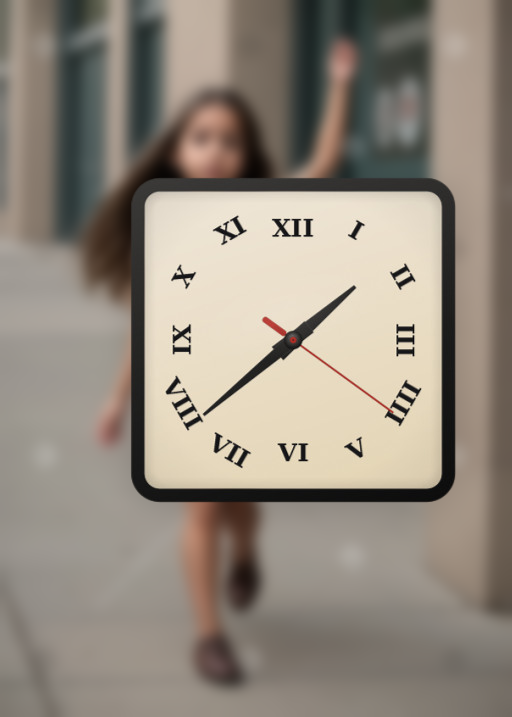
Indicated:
h=1 m=38 s=21
